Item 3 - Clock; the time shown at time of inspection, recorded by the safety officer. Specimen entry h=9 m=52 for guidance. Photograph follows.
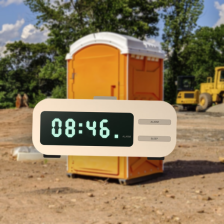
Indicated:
h=8 m=46
